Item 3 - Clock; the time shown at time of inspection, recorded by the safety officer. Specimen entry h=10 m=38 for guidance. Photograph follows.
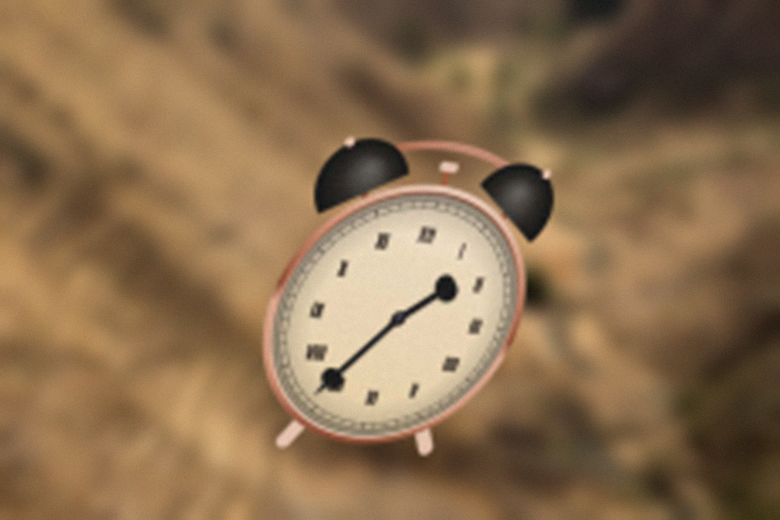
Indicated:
h=1 m=36
